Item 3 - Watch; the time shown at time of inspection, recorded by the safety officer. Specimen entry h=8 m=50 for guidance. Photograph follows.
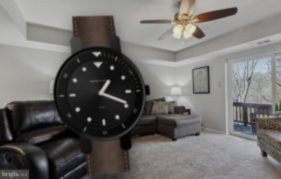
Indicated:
h=1 m=19
